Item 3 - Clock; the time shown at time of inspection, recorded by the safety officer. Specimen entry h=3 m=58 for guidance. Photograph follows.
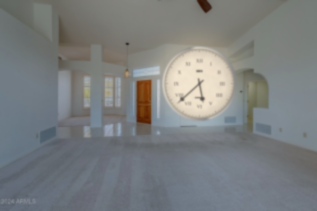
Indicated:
h=5 m=38
